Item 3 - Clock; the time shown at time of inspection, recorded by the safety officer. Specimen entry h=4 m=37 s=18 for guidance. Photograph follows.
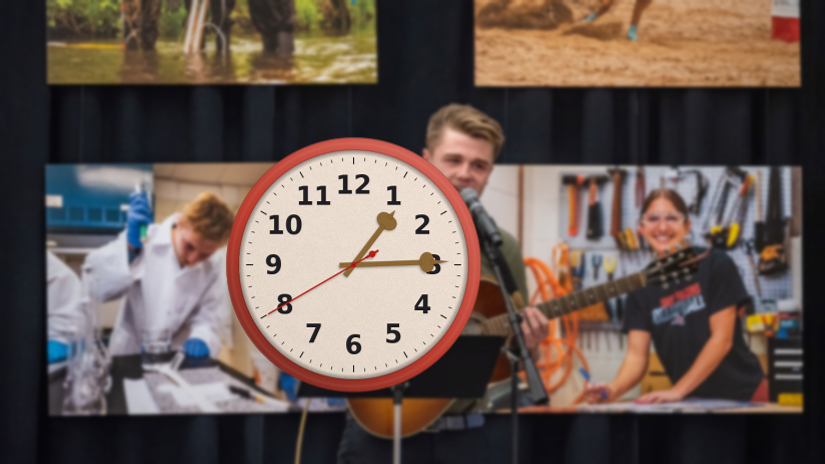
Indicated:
h=1 m=14 s=40
